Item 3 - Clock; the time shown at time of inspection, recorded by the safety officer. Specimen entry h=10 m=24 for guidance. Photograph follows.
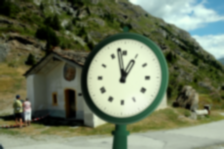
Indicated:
h=12 m=58
